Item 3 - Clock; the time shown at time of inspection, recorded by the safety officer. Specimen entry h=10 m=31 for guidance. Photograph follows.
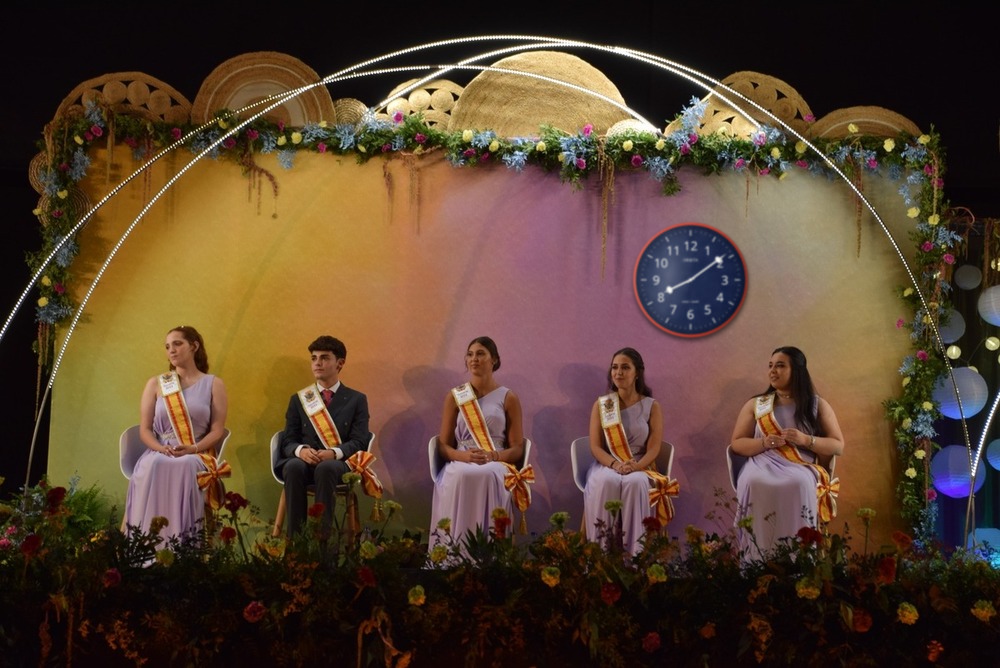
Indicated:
h=8 m=9
